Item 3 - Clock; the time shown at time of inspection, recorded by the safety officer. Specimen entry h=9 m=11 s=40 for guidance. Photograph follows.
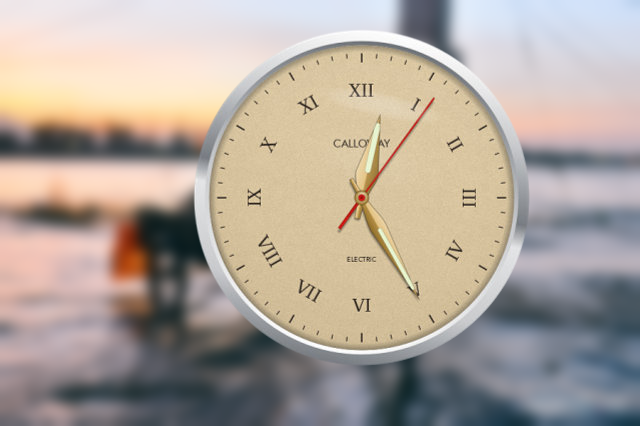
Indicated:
h=12 m=25 s=6
